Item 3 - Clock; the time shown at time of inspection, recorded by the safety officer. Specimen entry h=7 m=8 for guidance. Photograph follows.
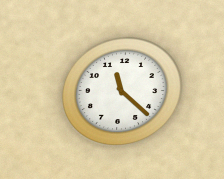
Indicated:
h=11 m=22
